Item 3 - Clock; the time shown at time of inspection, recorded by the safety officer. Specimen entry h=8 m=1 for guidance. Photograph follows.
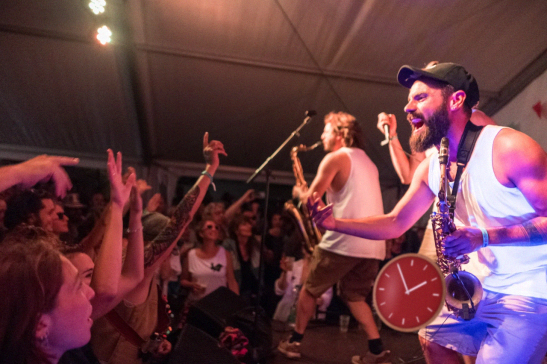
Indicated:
h=1 m=55
